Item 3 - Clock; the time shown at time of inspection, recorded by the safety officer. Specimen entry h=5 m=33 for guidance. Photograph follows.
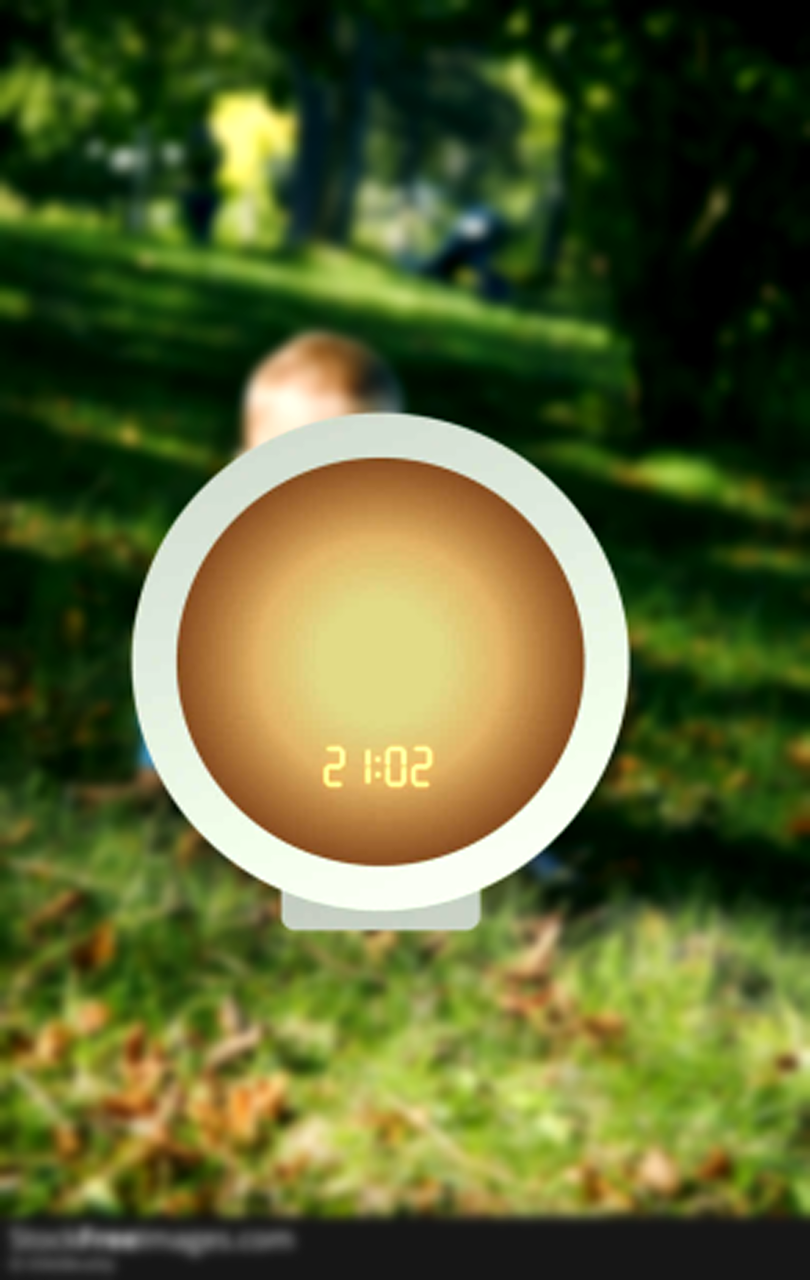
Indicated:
h=21 m=2
